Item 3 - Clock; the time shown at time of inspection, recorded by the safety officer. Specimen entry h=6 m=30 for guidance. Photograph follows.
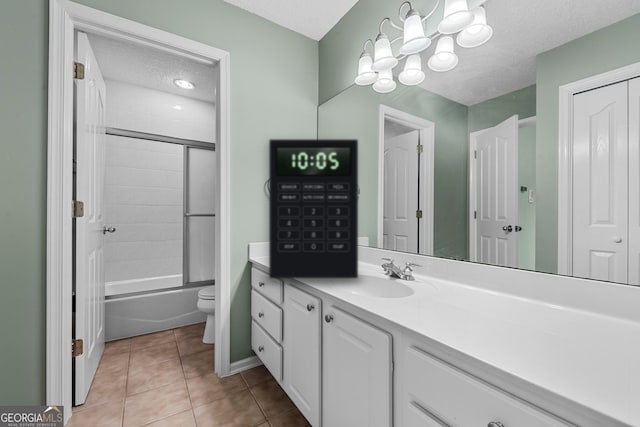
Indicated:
h=10 m=5
